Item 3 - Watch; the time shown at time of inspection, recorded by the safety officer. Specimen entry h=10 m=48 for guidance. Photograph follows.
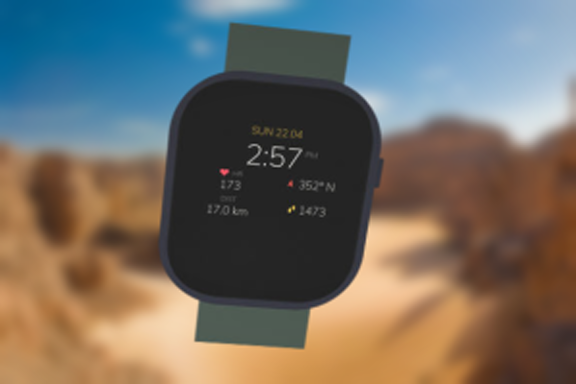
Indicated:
h=2 m=57
